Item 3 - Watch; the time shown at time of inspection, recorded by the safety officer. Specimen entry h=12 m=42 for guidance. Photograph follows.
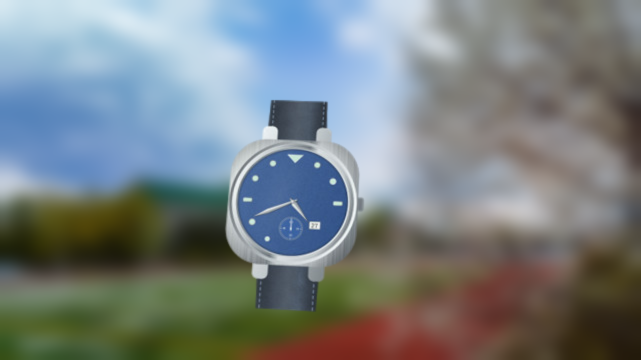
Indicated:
h=4 m=41
